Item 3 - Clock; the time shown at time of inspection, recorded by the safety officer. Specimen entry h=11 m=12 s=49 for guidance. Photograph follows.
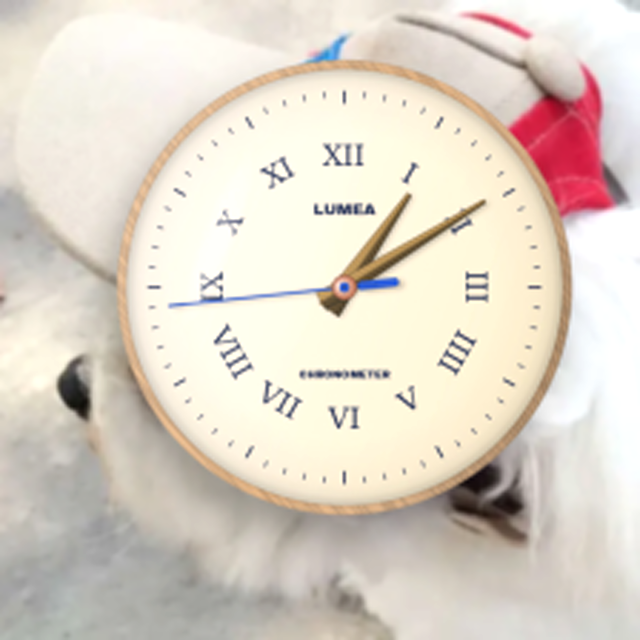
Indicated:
h=1 m=9 s=44
